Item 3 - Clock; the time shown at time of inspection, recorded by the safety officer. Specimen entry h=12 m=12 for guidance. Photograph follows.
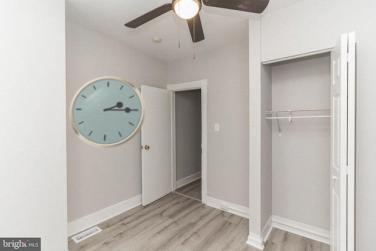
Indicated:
h=2 m=15
